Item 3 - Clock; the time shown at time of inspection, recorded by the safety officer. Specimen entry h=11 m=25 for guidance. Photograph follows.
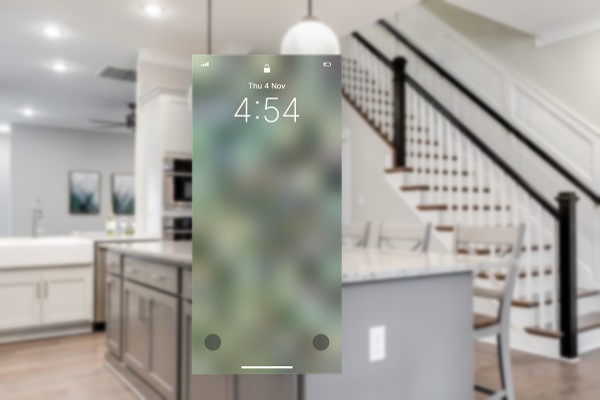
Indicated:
h=4 m=54
